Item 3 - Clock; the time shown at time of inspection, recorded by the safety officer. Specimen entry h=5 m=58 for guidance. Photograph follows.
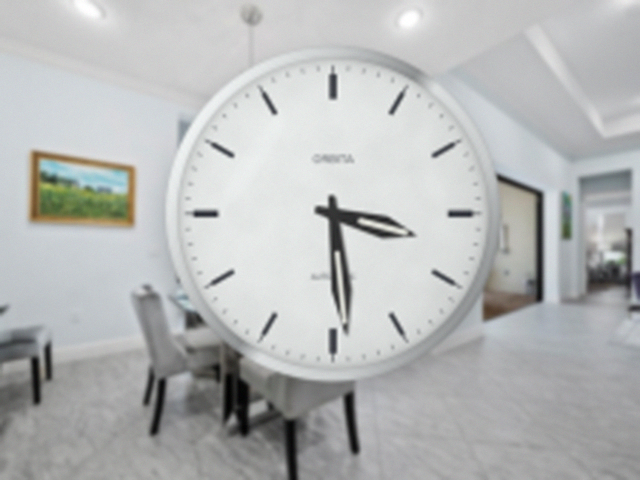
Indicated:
h=3 m=29
